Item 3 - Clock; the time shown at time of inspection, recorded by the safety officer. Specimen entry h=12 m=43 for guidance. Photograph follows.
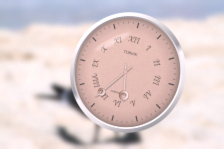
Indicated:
h=5 m=36
